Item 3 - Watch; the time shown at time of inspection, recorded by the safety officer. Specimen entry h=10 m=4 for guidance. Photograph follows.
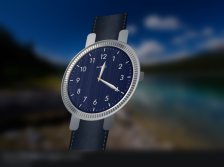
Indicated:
h=12 m=20
